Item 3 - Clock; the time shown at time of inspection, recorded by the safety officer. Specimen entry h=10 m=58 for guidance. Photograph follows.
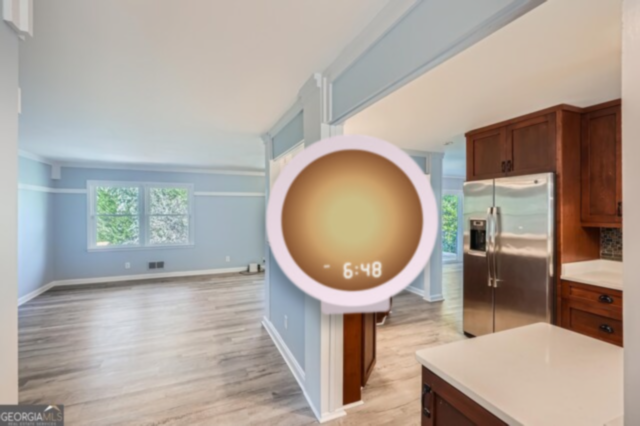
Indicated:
h=6 m=48
